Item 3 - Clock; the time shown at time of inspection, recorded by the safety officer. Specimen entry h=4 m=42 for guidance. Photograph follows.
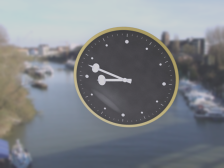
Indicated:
h=8 m=48
